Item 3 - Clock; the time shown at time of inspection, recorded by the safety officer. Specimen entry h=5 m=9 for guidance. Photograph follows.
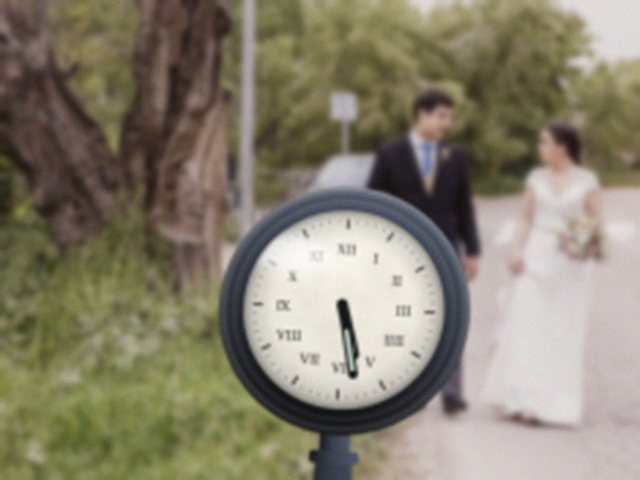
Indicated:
h=5 m=28
